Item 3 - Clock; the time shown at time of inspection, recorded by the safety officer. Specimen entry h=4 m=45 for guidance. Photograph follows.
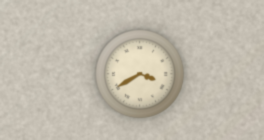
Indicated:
h=3 m=40
